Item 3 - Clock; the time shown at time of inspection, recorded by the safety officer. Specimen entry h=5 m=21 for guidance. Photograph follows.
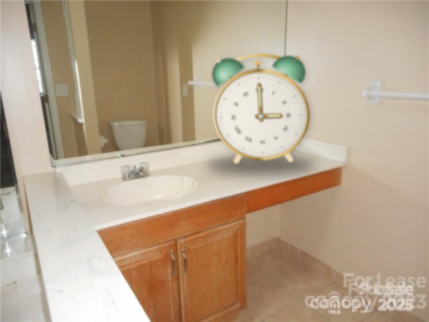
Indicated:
h=3 m=0
